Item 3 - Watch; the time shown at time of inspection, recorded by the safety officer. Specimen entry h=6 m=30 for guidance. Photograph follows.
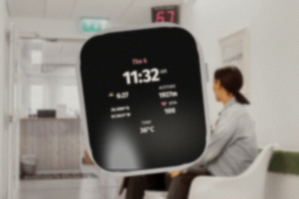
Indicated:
h=11 m=32
